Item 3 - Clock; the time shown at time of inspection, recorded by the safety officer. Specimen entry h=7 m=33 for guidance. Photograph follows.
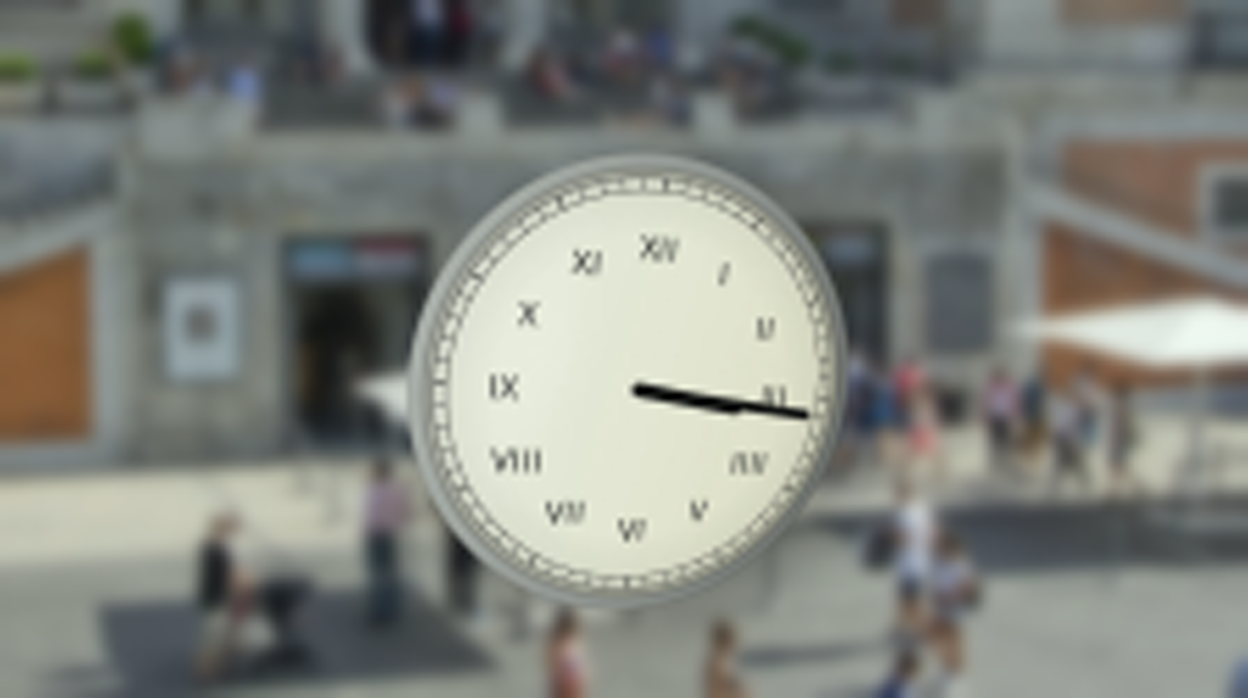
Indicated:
h=3 m=16
